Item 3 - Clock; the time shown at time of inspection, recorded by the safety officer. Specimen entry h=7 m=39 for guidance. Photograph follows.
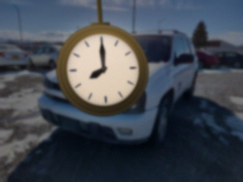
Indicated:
h=8 m=0
